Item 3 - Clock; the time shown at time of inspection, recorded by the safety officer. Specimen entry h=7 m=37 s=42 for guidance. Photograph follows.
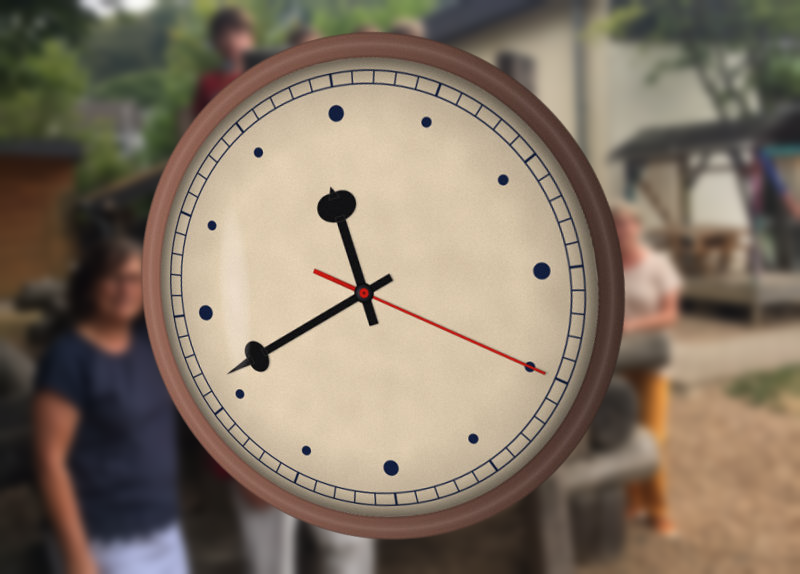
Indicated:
h=11 m=41 s=20
